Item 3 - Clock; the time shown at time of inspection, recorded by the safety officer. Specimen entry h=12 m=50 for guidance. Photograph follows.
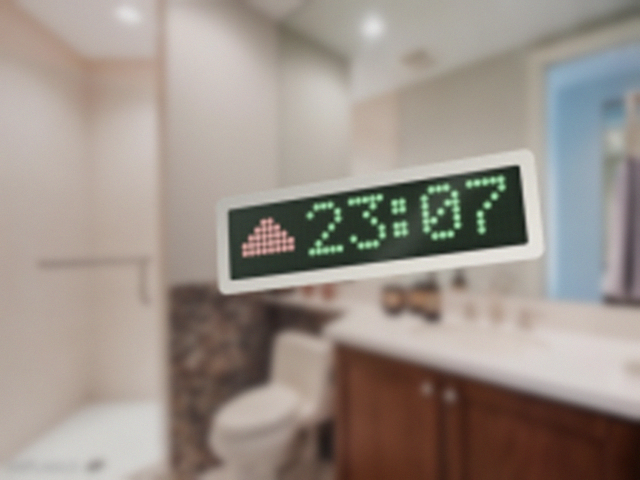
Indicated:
h=23 m=7
